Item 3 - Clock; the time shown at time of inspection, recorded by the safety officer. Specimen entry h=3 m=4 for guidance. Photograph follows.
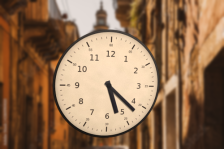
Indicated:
h=5 m=22
